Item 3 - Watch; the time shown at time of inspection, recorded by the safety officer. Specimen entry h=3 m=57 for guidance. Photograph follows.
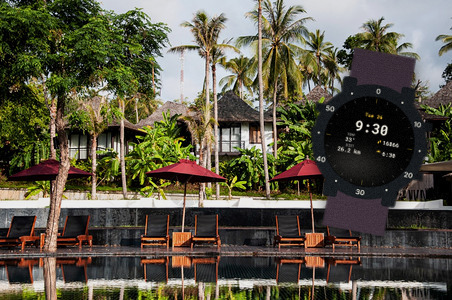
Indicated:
h=9 m=30
